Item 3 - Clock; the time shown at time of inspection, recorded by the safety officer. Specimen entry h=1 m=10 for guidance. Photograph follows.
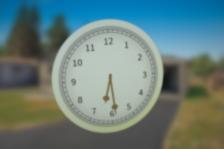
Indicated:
h=6 m=29
